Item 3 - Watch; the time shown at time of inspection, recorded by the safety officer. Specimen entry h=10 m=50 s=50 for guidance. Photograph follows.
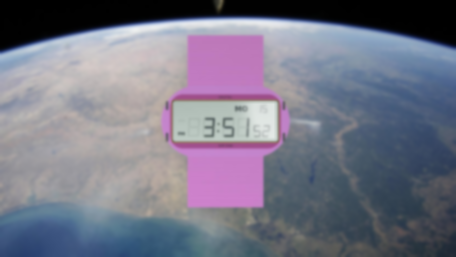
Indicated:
h=3 m=51 s=52
